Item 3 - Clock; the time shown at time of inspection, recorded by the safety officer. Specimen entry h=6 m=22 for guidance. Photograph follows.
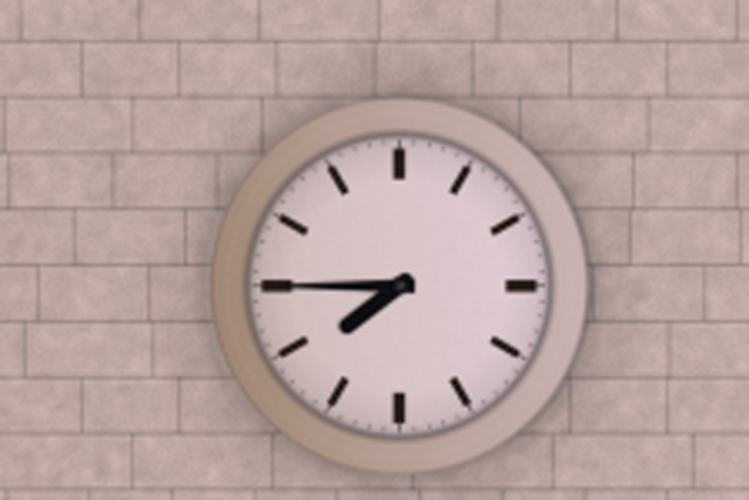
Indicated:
h=7 m=45
